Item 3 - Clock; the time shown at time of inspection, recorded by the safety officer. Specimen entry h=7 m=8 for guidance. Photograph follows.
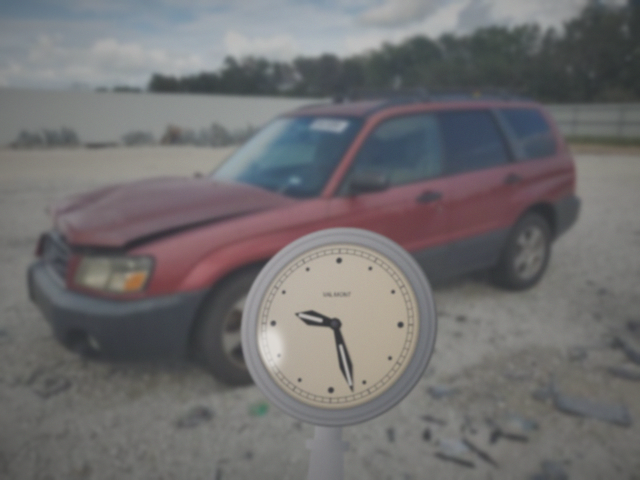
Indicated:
h=9 m=27
